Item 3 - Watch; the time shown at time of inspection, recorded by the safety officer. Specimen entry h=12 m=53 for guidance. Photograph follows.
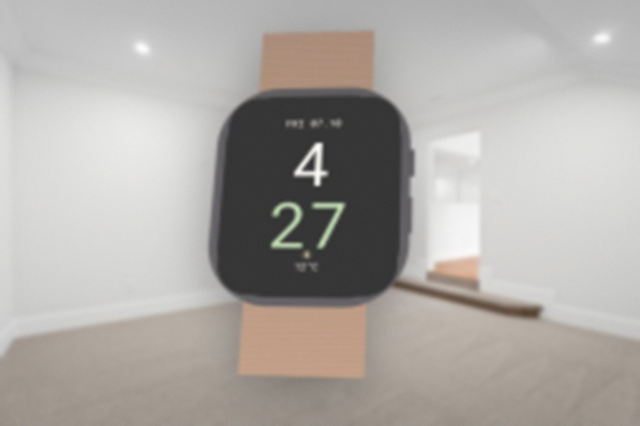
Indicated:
h=4 m=27
